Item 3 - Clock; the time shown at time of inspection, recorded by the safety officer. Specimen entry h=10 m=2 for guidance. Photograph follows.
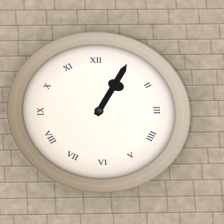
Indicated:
h=1 m=5
